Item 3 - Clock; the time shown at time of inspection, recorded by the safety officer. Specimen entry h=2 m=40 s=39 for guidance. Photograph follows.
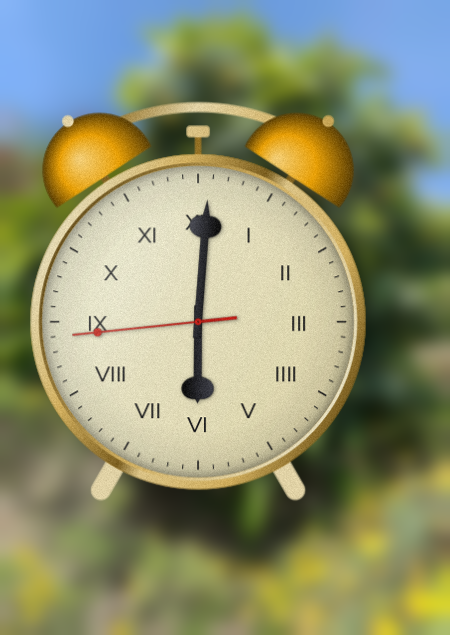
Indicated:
h=6 m=0 s=44
